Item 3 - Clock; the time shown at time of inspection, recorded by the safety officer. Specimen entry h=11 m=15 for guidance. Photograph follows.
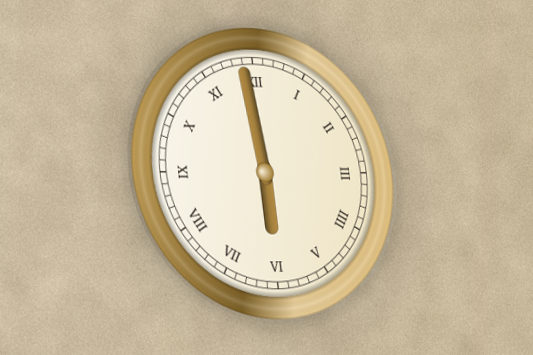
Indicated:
h=5 m=59
